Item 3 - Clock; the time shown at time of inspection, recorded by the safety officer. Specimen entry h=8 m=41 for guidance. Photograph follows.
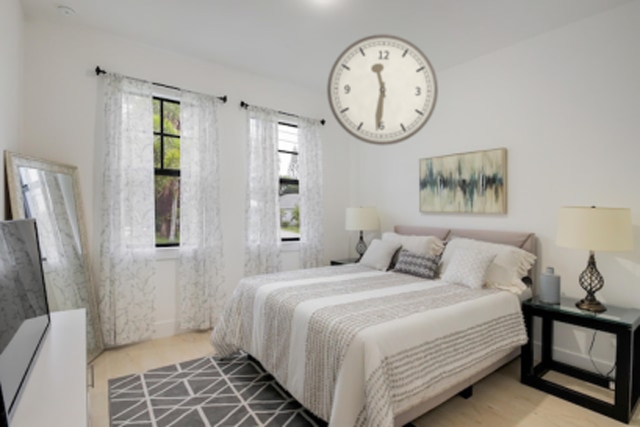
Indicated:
h=11 m=31
